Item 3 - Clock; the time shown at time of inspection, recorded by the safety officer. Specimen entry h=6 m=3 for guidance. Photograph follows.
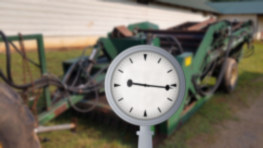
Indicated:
h=9 m=16
